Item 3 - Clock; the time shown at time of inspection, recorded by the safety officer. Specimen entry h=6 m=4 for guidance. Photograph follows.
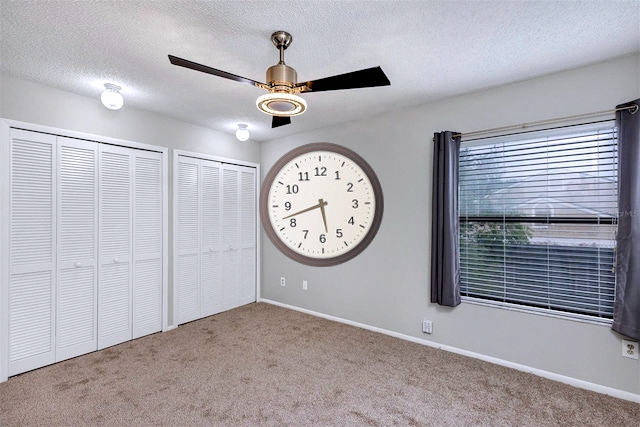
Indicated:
h=5 m=42
